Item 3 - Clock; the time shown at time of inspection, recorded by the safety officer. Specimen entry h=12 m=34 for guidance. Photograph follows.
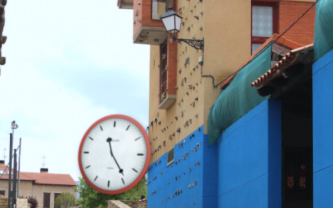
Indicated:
h=11 m=24
